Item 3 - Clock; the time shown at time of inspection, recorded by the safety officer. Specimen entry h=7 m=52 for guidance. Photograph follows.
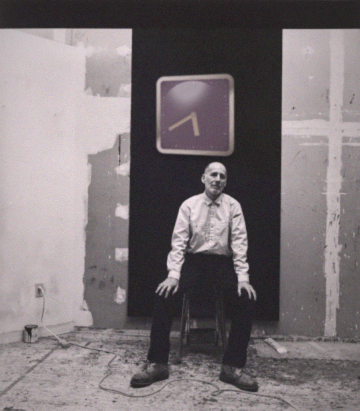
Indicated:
h=5 m=40
